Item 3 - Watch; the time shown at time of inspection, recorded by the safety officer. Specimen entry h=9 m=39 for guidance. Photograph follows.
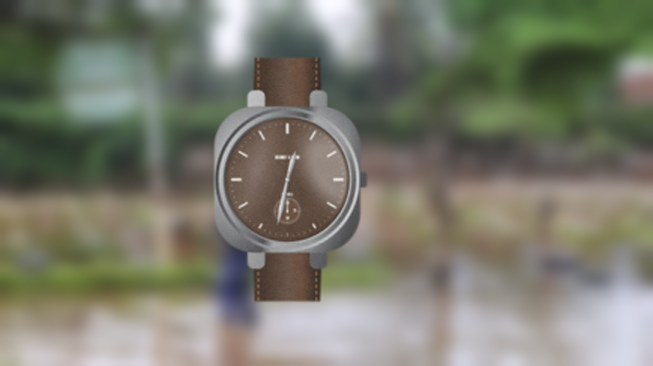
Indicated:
h=12 m=32
